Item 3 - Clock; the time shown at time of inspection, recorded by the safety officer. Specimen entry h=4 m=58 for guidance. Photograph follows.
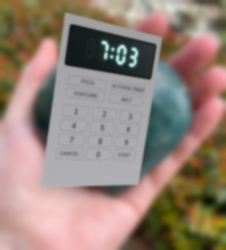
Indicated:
h=7 m=3
